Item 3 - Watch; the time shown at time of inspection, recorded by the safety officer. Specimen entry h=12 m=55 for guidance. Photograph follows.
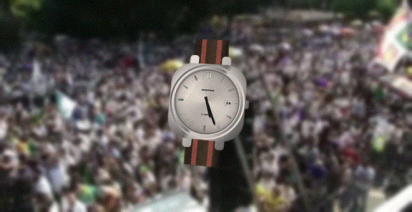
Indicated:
h=5 m=26
